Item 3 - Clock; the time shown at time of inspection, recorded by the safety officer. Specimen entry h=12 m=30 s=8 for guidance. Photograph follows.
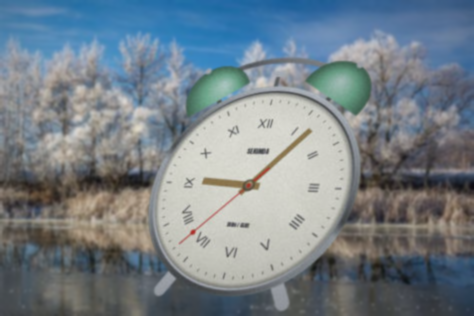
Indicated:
h=9 m=6 s=37
